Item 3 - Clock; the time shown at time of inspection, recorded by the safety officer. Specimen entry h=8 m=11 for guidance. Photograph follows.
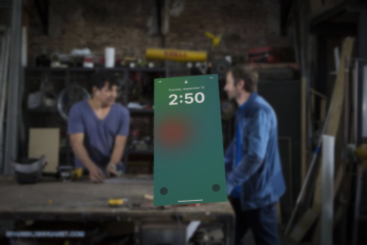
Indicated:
h=2 m=50
